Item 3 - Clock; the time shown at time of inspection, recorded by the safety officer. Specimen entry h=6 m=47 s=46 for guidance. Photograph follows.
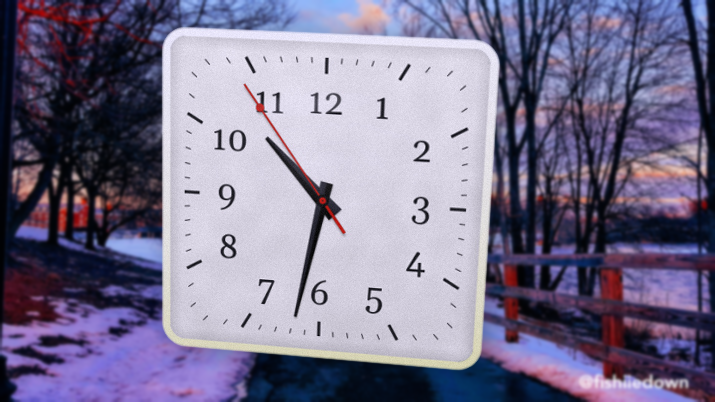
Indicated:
h=10 m=31 s=54
